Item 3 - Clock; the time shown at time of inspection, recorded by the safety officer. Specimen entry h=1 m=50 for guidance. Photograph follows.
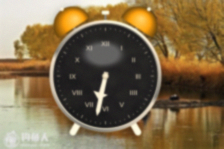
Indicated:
h=6 m=32
